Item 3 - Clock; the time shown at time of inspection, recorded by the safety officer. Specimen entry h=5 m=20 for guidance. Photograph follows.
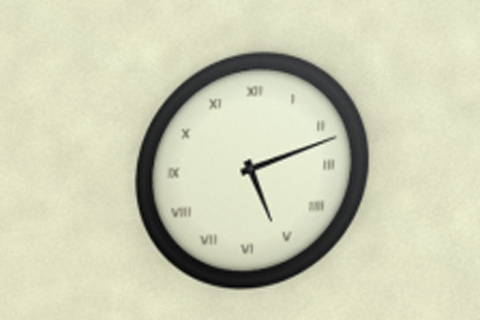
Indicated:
h=5 m=12
